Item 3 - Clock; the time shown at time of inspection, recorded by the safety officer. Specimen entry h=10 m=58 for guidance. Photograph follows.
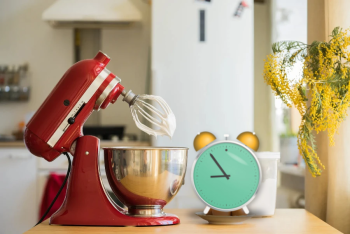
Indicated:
h=8 m=54
